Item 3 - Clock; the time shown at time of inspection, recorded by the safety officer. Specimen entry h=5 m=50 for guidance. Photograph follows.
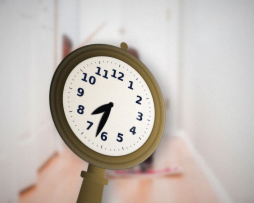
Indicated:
h=7 m=32
